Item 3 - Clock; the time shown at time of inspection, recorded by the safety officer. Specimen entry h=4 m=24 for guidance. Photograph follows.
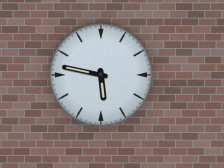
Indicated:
h=5 m=47
